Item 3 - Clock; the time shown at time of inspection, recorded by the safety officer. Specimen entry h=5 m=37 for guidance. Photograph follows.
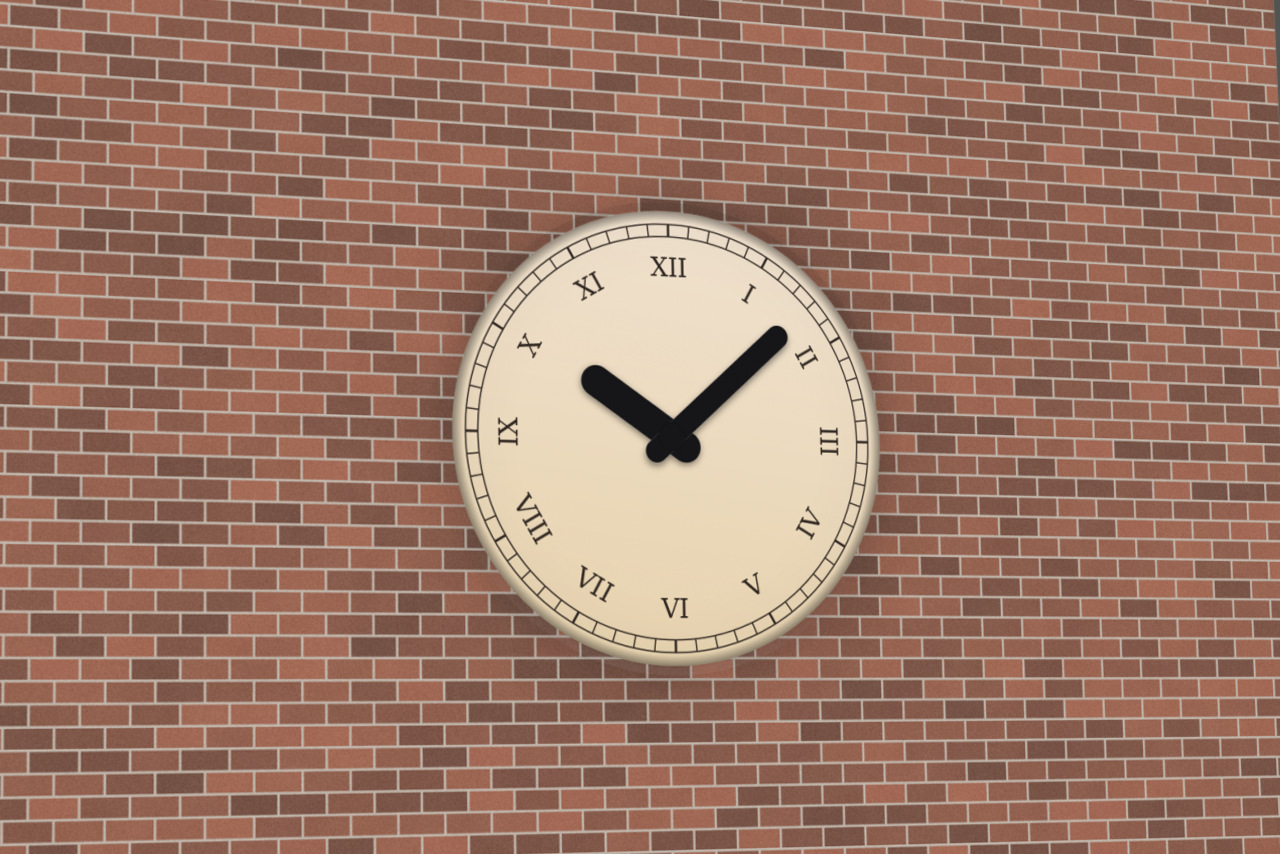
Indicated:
h=10 m=8
